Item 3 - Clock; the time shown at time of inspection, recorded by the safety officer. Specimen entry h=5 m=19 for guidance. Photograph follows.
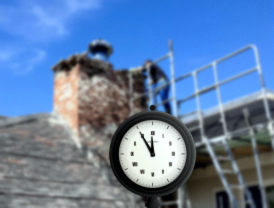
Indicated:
h=11 m=55
